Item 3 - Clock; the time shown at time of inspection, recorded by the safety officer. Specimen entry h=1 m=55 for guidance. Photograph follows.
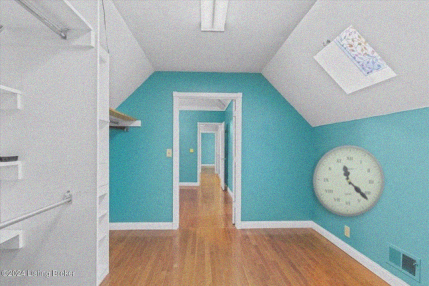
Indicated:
h=11 m=22
